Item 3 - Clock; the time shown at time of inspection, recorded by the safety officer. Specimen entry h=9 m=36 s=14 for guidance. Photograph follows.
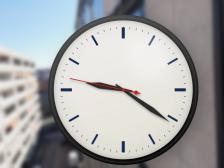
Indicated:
h=9 m=20 s=47
